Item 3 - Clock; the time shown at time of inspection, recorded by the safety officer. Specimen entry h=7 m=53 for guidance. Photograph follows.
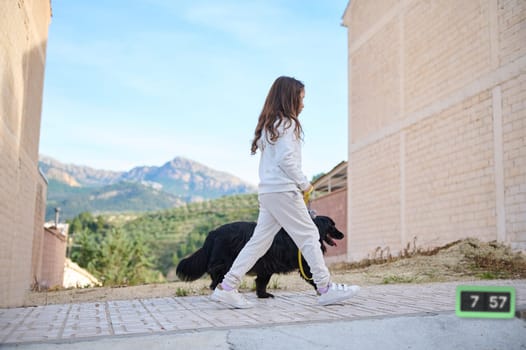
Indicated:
h=7 m=57
